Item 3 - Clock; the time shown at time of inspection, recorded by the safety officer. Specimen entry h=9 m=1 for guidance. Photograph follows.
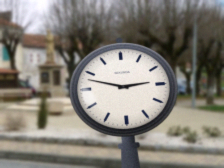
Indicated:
h=2 m=48
